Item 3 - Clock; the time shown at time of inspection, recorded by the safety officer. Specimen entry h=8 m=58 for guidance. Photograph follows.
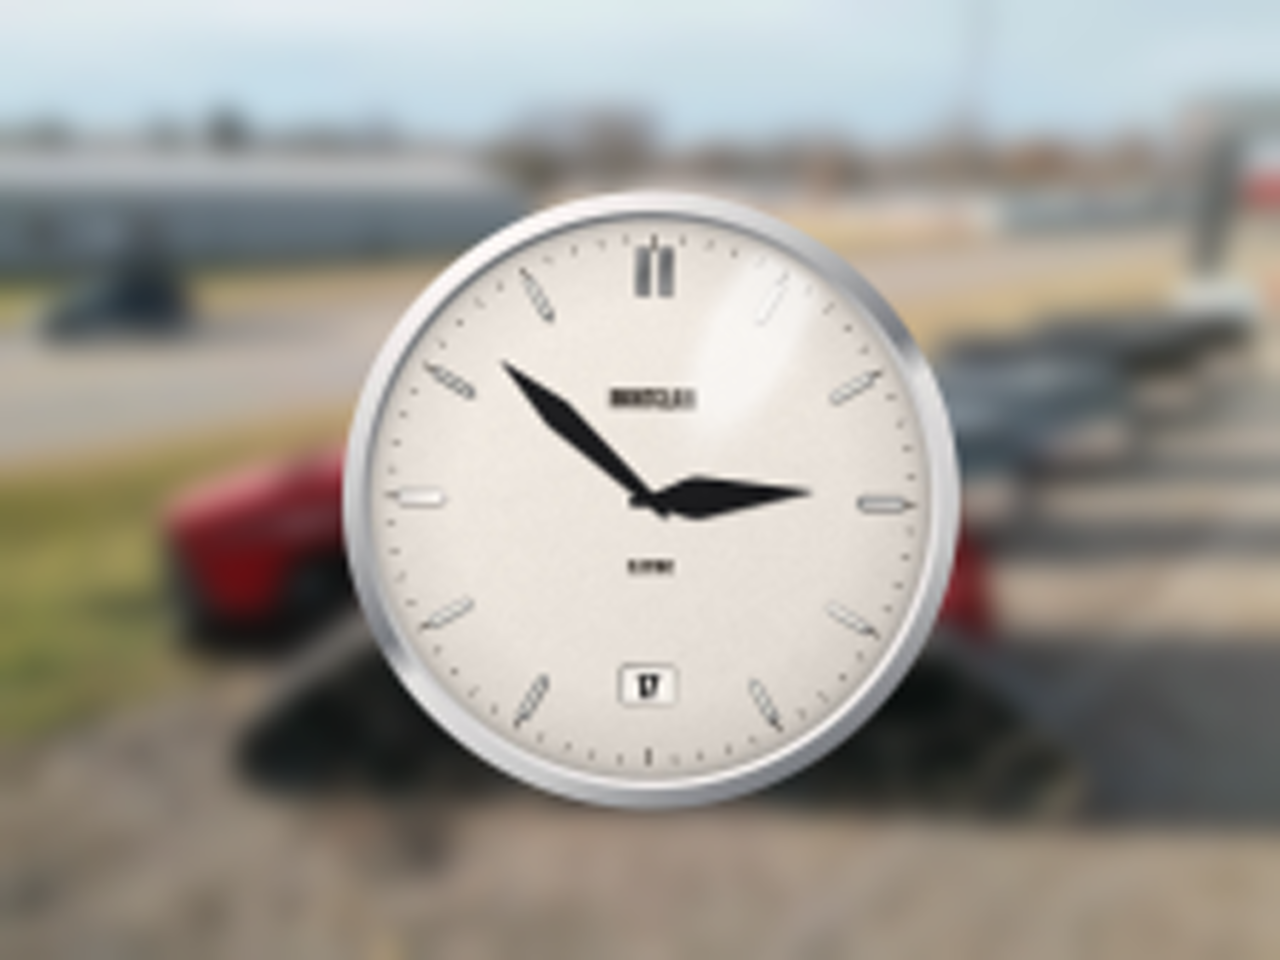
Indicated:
h=2 m=52
